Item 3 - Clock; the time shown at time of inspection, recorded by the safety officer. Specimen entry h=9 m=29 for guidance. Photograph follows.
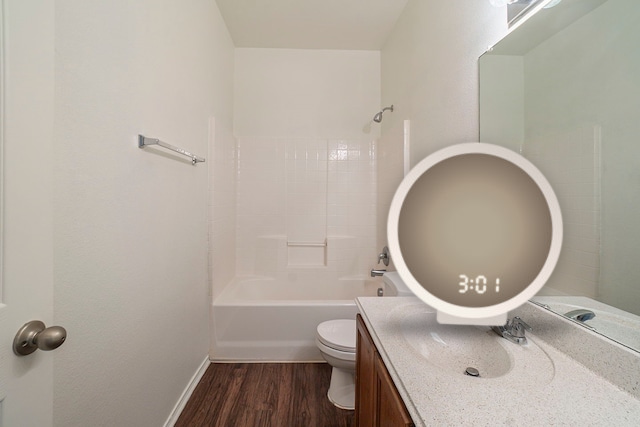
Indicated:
h=3 m=1
